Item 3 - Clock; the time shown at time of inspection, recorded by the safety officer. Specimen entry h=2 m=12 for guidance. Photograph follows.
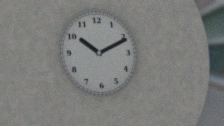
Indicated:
h=10 m=11
